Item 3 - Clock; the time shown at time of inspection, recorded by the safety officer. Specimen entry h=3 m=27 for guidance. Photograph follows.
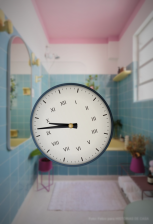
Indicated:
h=9 m=47
